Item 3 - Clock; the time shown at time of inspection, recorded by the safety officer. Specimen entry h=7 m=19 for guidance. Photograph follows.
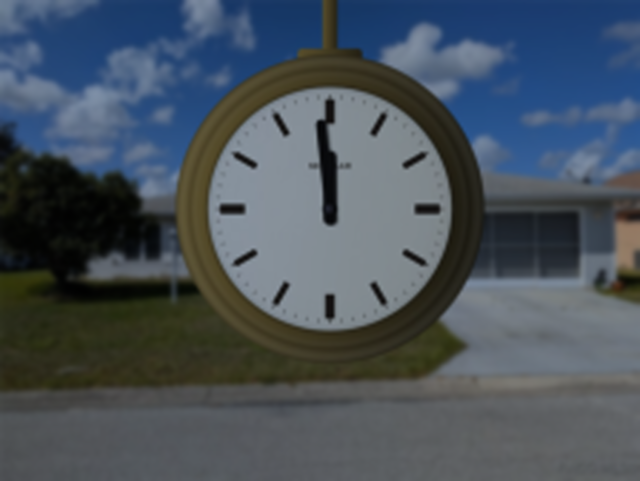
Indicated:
h=11 m=59
